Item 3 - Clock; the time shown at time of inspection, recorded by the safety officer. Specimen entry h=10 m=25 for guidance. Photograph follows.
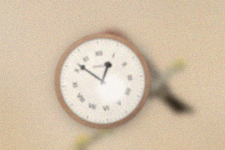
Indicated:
h=12 m=52
